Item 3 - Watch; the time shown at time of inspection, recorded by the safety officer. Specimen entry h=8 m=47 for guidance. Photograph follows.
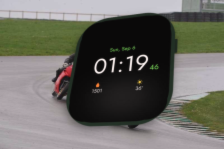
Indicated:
h=1 m=19
